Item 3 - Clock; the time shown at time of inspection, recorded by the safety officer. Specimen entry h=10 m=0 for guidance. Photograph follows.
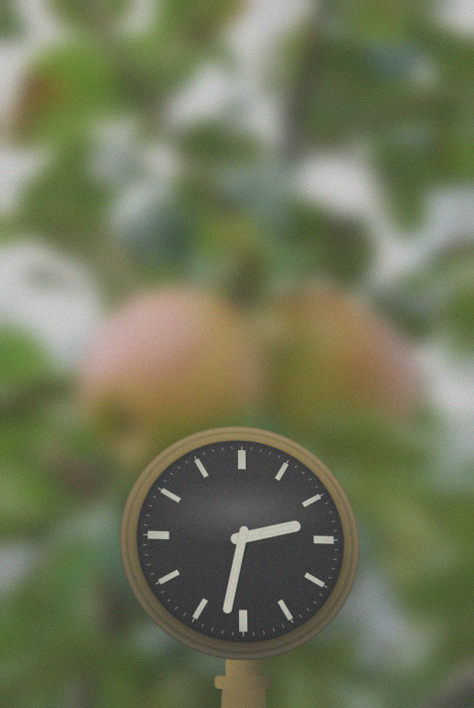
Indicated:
h=2 m=32
